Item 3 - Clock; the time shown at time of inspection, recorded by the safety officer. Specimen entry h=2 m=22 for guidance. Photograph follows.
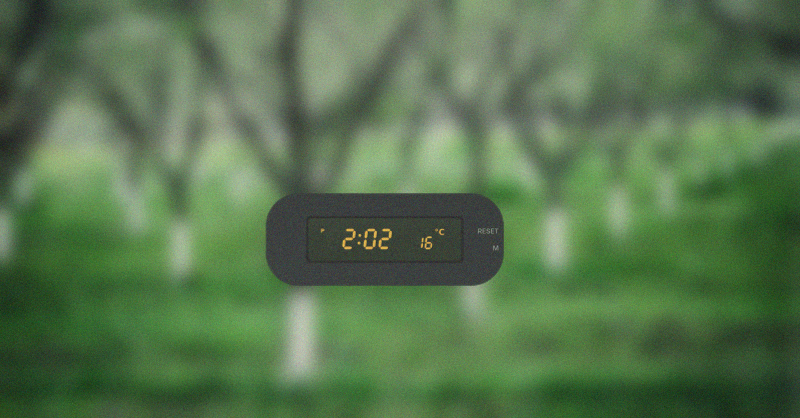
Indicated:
h=2 m=2
